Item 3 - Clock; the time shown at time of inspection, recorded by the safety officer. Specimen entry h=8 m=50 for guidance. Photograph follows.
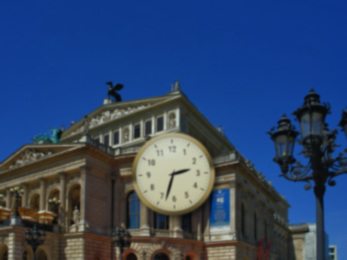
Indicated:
h=2 m=33
